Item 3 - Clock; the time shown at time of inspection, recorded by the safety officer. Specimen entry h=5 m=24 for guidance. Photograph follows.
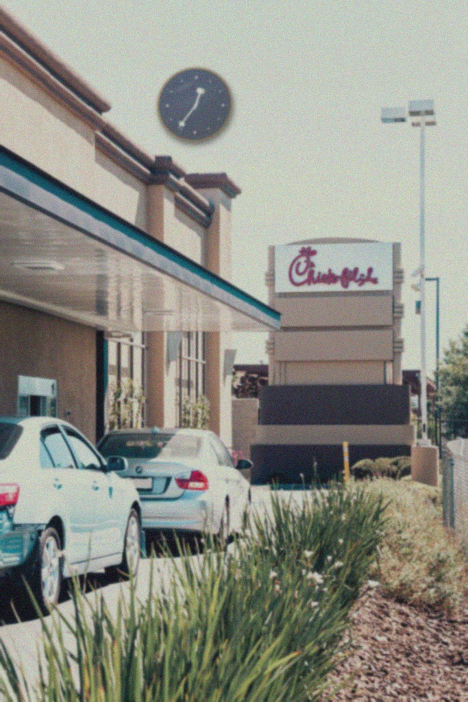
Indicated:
h=12 m=36
